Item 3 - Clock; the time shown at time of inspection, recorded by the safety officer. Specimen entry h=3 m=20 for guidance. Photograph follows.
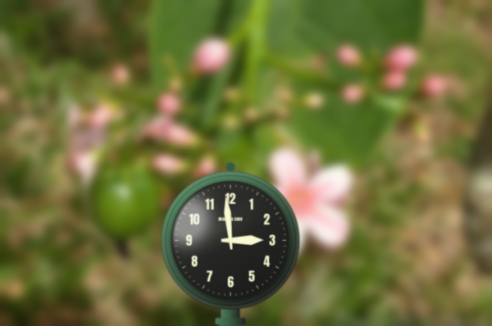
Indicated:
h=2 m=59
